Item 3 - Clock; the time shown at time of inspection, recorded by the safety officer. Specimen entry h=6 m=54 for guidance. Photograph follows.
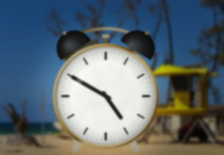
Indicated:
h=4 m=50
